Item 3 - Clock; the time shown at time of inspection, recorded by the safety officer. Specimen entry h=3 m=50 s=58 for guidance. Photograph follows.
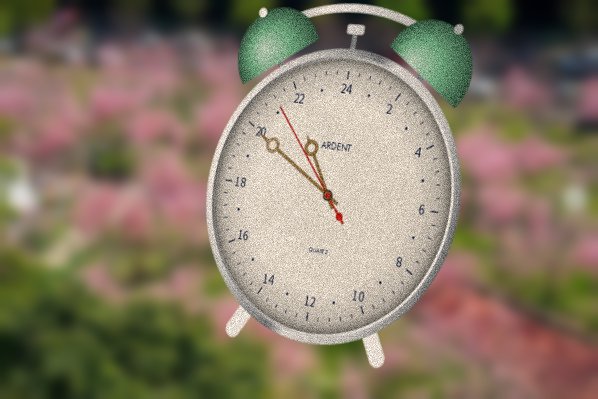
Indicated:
h=21 m=49 s=53
